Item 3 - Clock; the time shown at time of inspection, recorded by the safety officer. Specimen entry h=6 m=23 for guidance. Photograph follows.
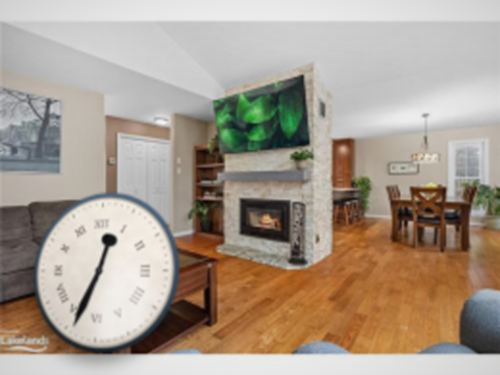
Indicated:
h=12 m=34
